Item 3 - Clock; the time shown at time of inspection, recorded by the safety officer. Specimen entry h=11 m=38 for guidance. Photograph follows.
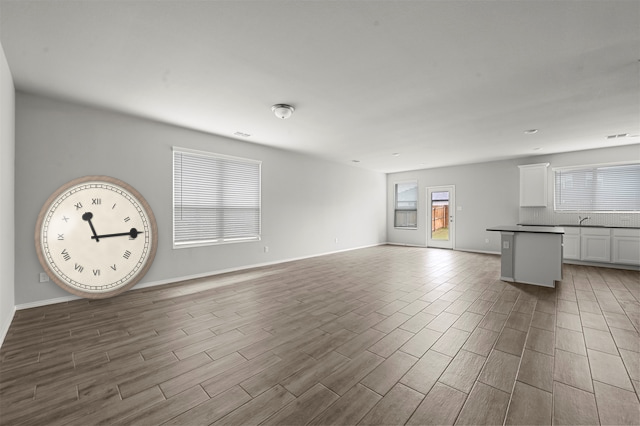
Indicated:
h=11 m=14
